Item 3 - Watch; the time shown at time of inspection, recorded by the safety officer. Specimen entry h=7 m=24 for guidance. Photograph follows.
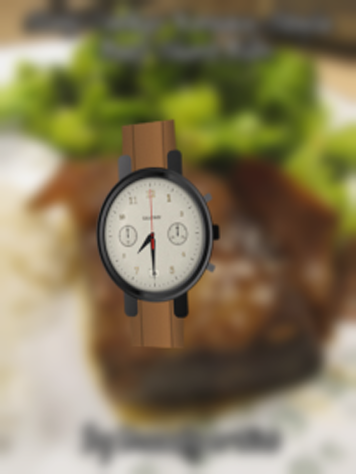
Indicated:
h=7 m=30
